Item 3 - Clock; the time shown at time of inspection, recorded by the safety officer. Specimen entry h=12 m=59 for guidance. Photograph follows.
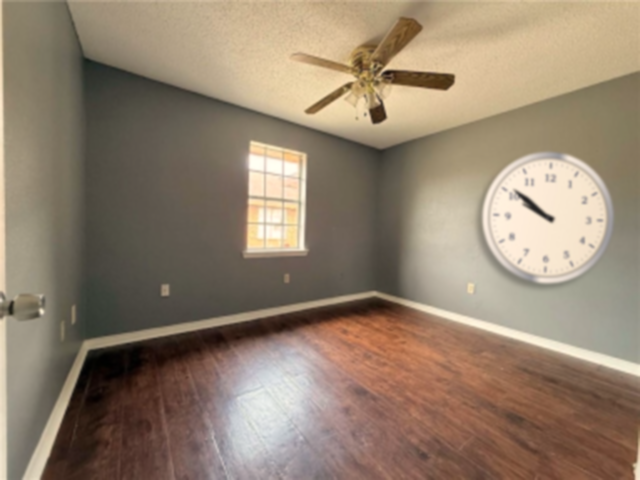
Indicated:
h=9 m=51
